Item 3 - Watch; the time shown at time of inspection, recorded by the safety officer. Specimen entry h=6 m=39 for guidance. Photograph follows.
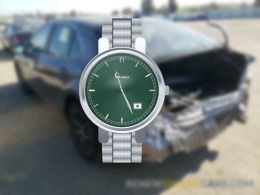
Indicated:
h=11 m=26
